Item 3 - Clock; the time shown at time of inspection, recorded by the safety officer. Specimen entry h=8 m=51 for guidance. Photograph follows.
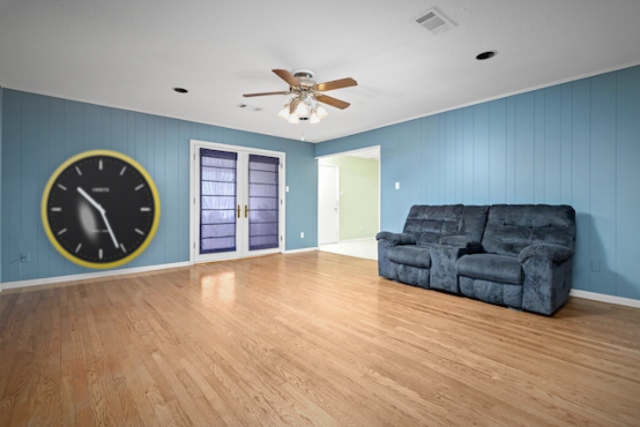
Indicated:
h=10 m=26
